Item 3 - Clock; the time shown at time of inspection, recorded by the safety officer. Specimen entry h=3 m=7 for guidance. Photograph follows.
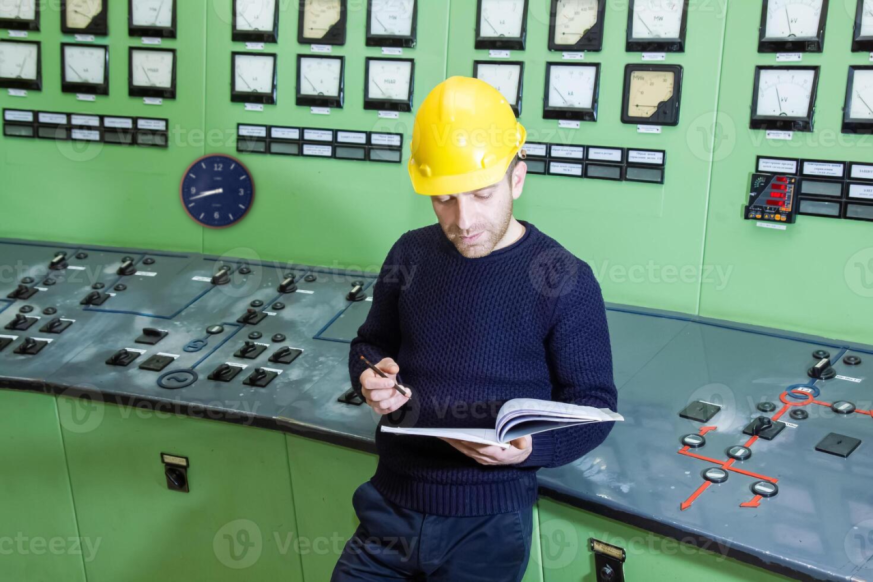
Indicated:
h=8 m=42
